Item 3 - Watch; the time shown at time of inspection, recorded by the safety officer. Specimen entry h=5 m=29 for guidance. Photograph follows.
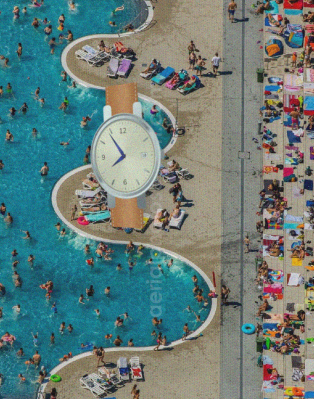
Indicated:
h=7 m=54
